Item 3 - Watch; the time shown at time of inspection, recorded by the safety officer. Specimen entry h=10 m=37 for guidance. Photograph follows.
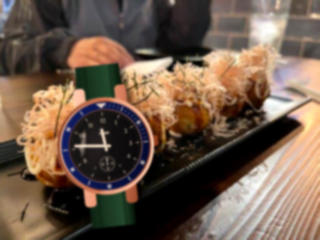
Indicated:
h=11 m=46
